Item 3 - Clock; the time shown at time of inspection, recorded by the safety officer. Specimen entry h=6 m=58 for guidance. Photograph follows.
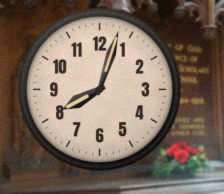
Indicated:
h=8 m=3
